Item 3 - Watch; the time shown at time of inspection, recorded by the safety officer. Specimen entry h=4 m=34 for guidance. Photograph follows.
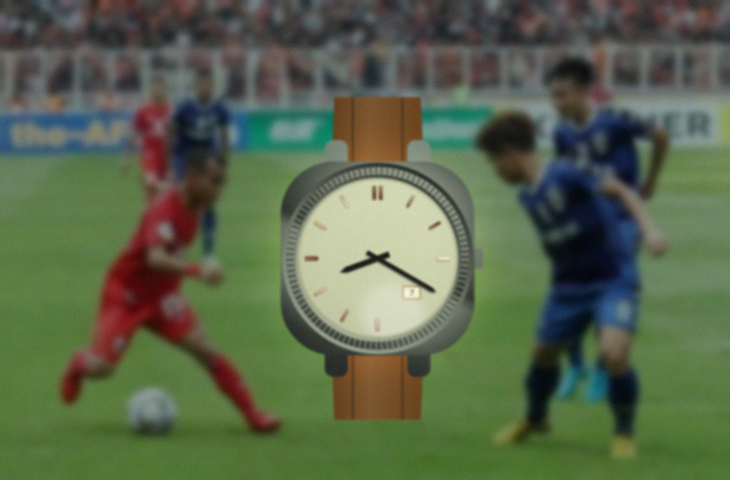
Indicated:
h=8 m=20
